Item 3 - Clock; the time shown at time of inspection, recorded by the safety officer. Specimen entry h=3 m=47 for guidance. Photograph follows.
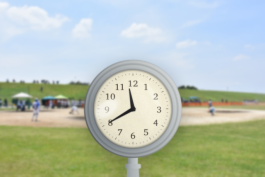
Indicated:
h=11 m=40
